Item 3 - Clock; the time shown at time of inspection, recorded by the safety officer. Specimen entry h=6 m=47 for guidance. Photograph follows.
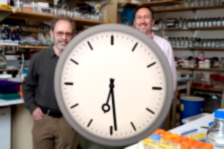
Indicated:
h=6 m=29
